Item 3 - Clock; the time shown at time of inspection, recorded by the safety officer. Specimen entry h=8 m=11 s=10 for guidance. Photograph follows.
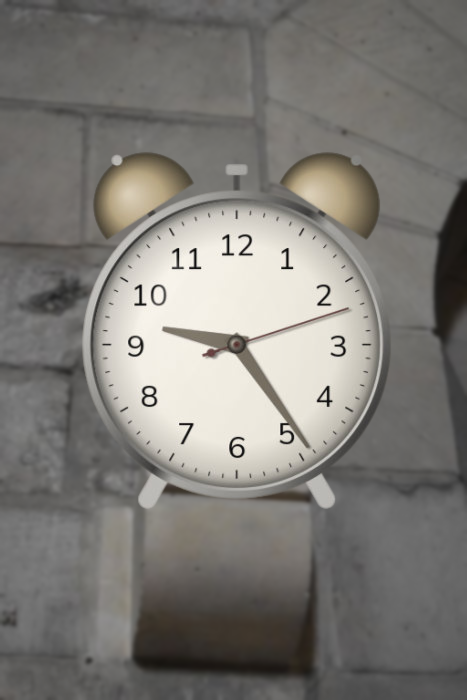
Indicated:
h=9 m=24 s=12
